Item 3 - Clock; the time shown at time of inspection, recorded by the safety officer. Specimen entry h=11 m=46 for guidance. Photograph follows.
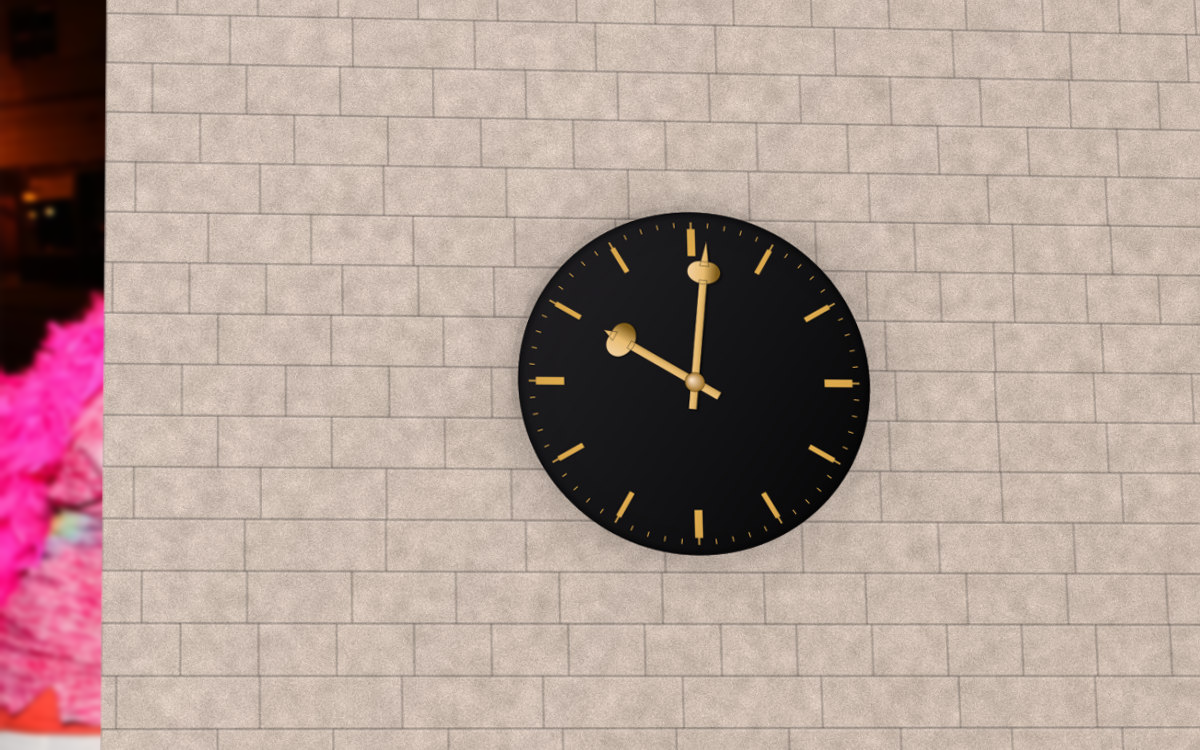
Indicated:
h=10 m=1
